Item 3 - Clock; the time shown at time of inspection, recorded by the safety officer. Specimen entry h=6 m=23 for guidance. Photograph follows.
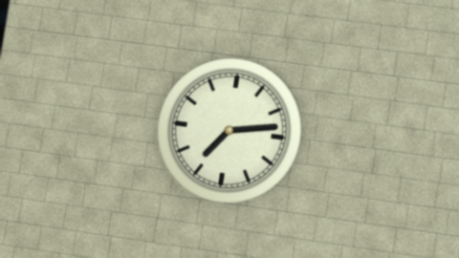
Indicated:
h=7 m=13
